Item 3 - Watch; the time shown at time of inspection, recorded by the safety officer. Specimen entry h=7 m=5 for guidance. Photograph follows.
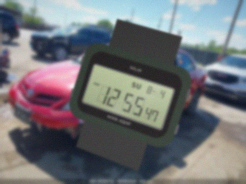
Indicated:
h=12 m=55
